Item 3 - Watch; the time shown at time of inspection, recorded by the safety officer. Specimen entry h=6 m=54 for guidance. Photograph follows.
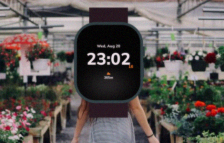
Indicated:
h=23 m=2
